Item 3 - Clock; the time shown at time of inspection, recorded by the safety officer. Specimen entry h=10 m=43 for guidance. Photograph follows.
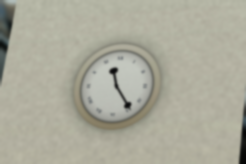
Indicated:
h=11 m=24
